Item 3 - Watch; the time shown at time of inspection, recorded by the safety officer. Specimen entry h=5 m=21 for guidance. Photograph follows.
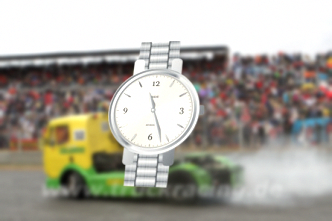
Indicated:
h=11 m=27
